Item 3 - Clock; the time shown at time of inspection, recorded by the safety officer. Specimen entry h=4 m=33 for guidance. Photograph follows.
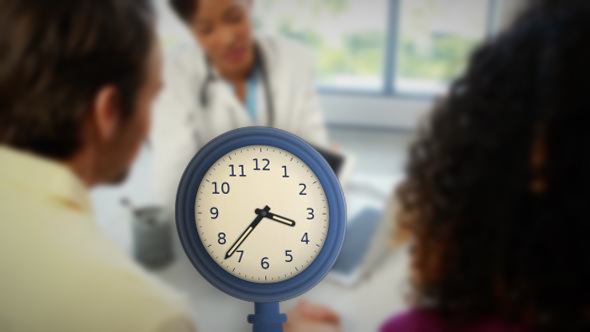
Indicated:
h=3 m=37
